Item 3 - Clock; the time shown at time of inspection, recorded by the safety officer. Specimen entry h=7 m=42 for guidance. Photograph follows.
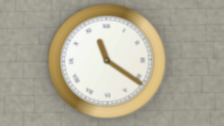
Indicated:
h=11 m=21
